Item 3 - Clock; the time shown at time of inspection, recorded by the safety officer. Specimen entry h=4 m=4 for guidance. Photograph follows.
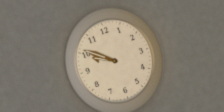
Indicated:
h=9 m=51
